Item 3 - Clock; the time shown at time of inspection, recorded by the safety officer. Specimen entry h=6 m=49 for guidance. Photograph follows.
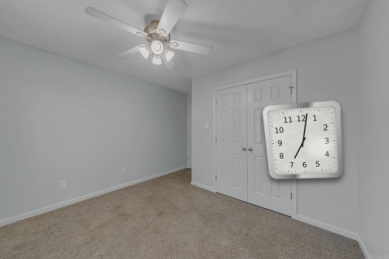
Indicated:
h=7 m=2
